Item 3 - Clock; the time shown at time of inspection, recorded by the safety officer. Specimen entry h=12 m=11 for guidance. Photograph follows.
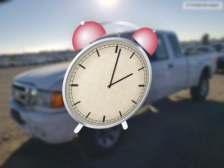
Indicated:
h=2 m=1
